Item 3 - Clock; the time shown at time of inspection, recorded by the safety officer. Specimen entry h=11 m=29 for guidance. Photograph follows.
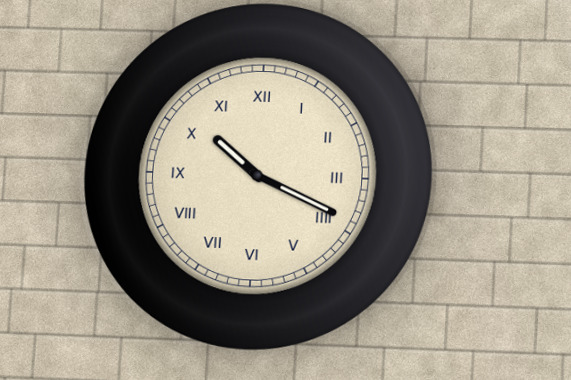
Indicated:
h=10 m=19
